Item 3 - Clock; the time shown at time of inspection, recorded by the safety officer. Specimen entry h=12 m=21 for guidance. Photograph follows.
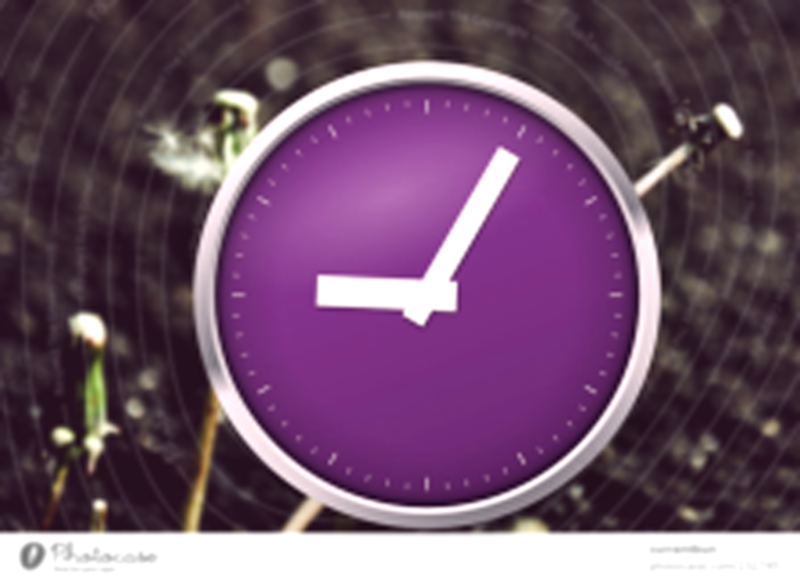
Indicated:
h=9 m=5
